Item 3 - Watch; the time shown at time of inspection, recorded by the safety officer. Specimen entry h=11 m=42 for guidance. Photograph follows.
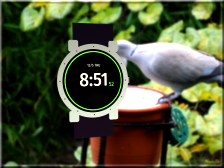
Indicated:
h=8 m=51
